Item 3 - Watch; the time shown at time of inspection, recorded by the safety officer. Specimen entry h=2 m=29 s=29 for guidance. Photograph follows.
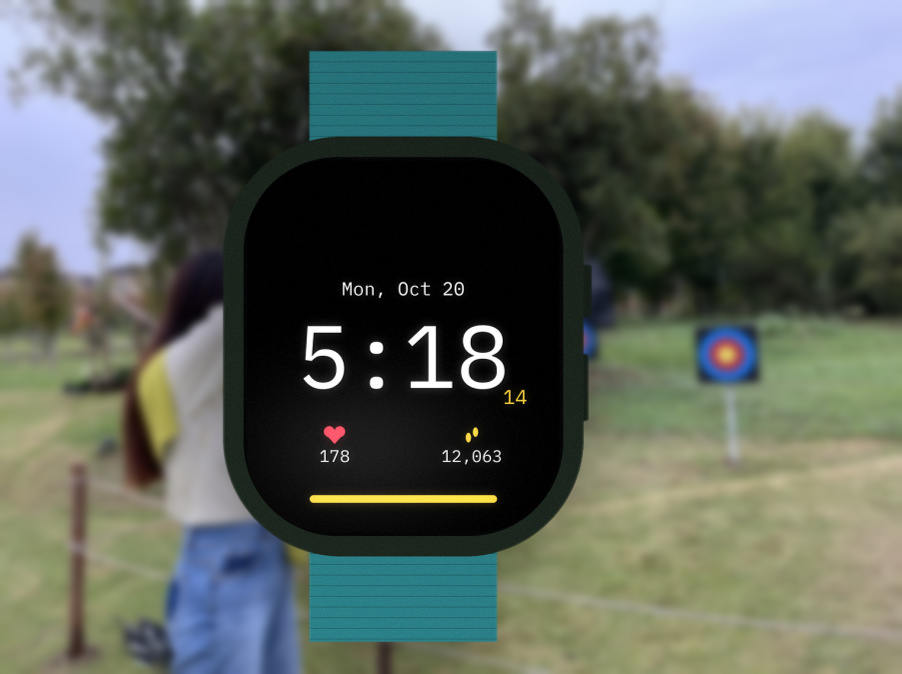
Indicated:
h=5 m=18 s=14
